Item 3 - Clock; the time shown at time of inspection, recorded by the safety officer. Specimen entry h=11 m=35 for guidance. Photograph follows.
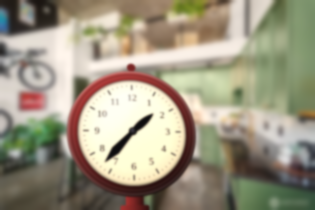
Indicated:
h=1 m=37
